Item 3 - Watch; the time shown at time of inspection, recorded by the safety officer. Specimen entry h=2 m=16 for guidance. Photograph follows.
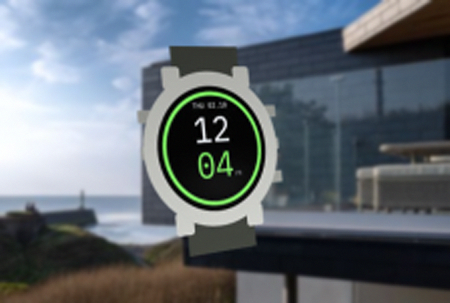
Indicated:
h=12 m=4
